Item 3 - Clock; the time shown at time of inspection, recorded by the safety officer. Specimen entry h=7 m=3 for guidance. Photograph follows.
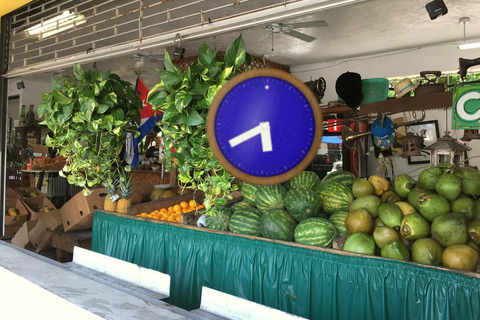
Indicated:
h=5 m=40
